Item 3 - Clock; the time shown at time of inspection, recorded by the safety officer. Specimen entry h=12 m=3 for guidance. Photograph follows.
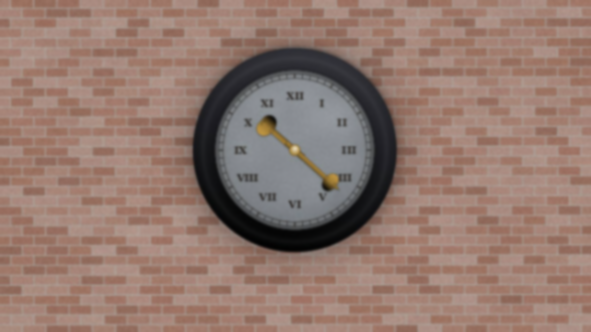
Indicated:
h=10 m=22
